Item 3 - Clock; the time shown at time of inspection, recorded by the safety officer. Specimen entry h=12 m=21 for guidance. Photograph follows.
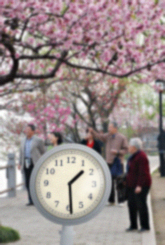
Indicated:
h=1 m=29
